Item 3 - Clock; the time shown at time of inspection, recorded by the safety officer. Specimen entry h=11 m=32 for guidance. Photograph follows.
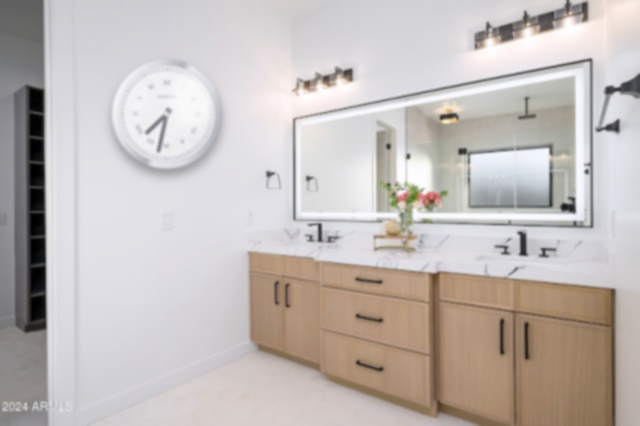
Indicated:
h=7 m=32
